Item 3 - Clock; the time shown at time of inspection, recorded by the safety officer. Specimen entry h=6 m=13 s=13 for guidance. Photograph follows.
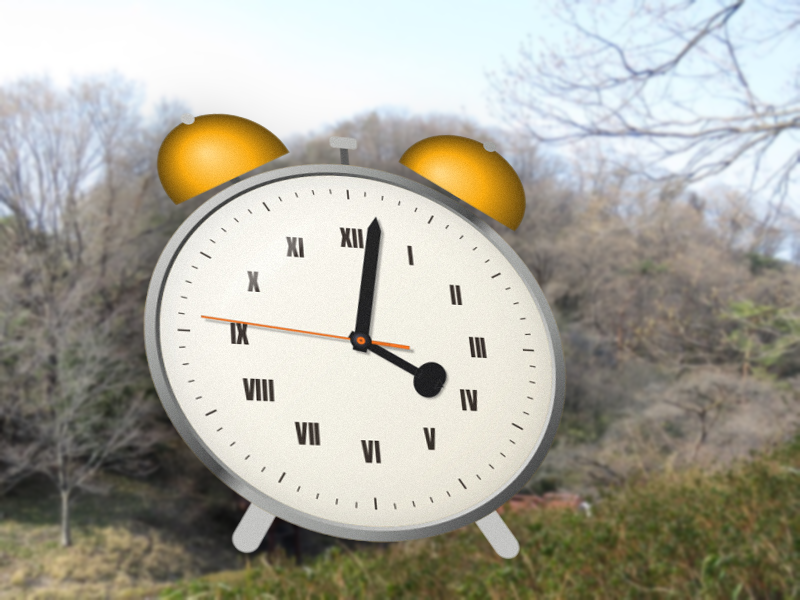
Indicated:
h=4 m=1 s=46
